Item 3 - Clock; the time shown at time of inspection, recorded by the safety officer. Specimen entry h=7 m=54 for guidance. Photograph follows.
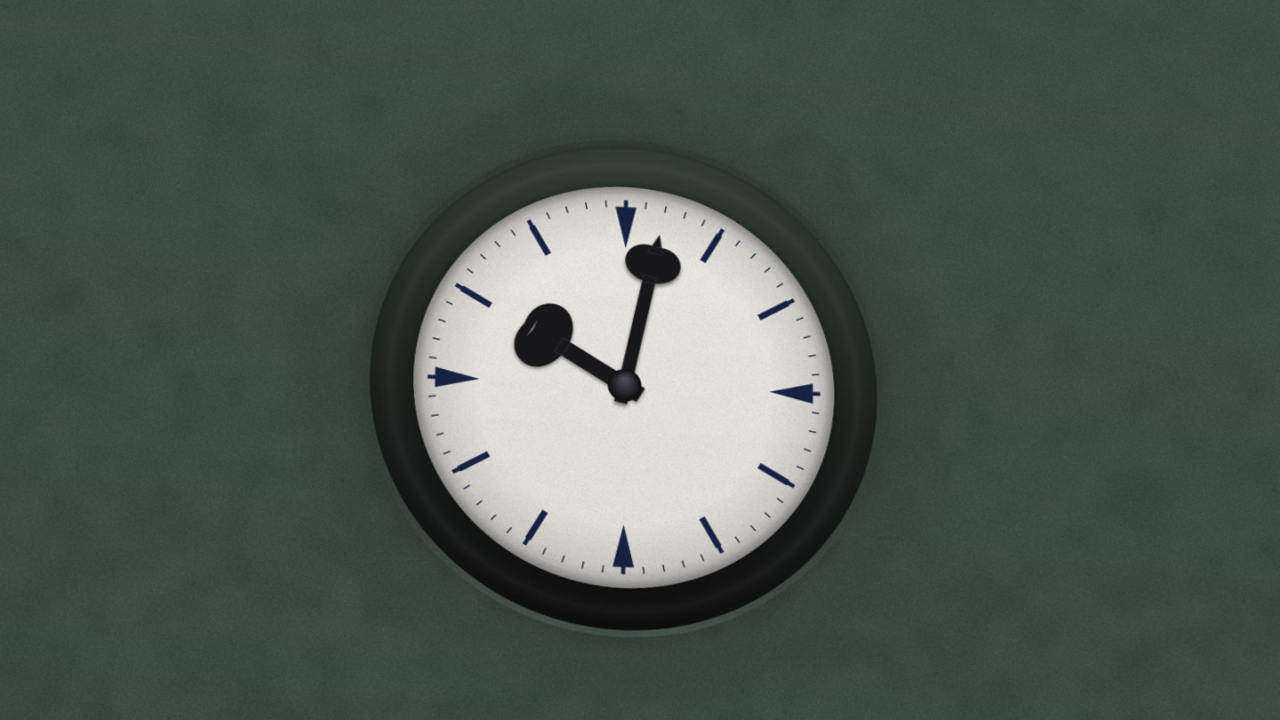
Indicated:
h=10 m=2
